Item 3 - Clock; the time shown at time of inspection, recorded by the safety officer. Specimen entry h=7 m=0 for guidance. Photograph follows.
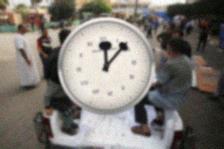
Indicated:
h=12 m=8
